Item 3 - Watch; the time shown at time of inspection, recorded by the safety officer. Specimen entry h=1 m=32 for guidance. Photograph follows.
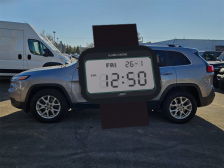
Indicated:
h=12 m=50
